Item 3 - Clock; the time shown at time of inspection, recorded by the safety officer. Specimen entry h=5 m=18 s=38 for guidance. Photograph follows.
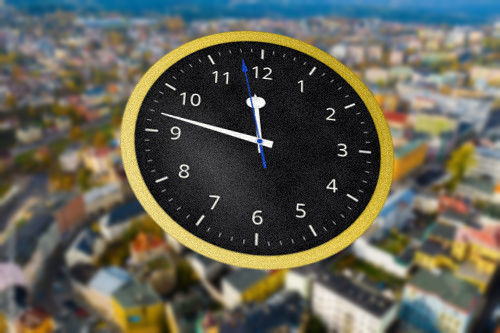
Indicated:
h=11 m=46 s=58
